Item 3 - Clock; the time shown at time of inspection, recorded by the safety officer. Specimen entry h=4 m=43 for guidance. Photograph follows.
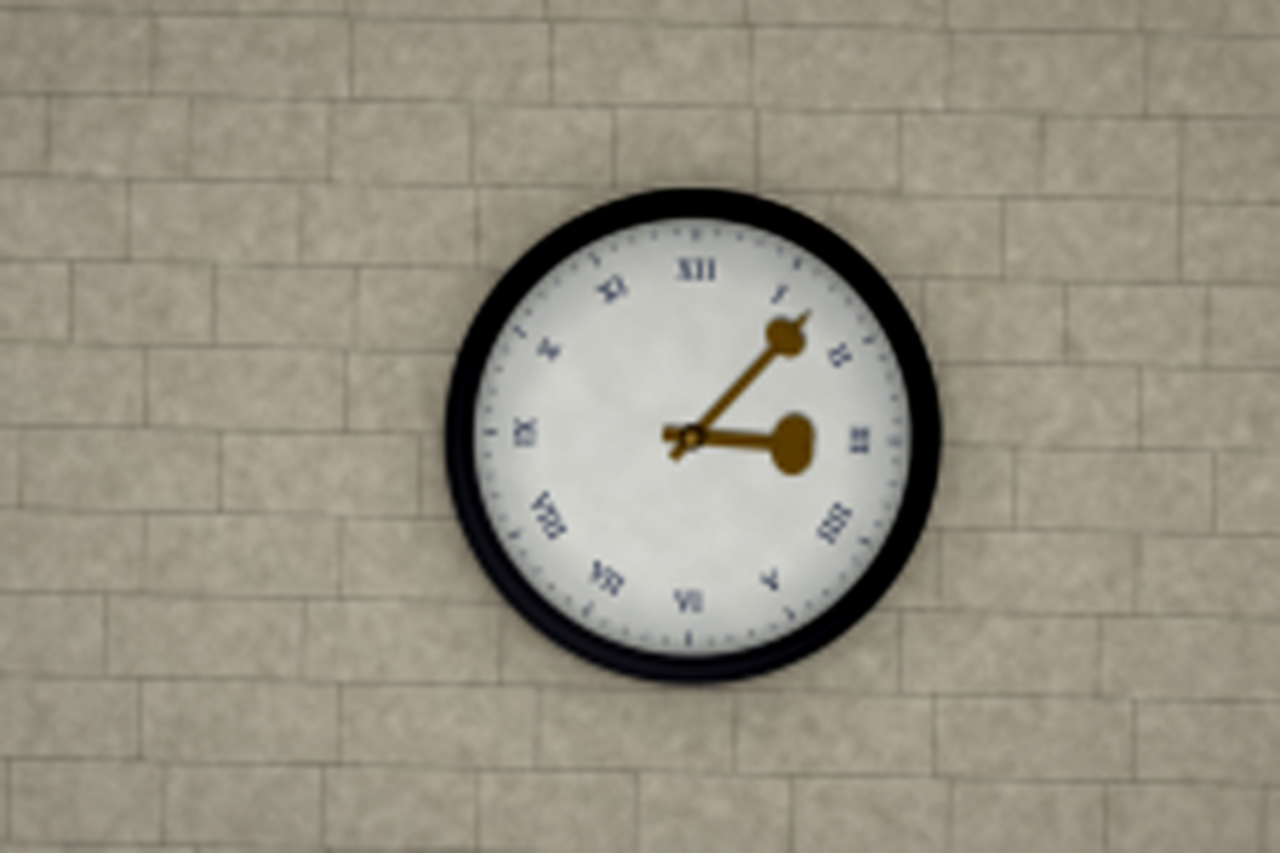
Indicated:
h=3 m=7
